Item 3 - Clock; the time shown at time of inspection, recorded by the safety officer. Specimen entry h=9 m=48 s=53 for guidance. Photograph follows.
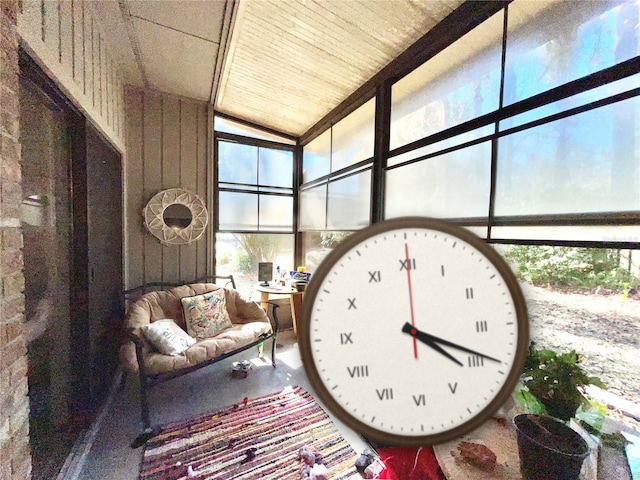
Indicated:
h=4 m=19 s=0
